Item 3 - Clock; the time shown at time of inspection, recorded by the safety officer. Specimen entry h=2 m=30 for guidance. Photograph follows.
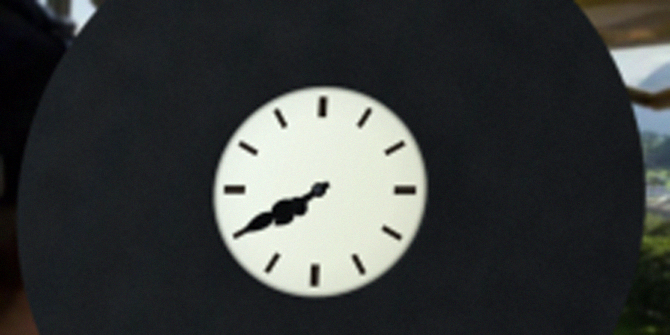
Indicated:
h=7 m=40
